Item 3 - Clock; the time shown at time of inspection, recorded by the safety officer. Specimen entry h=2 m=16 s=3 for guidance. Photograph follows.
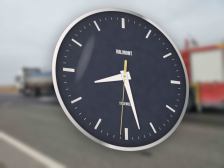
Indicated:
h=8 m=27 s=31
